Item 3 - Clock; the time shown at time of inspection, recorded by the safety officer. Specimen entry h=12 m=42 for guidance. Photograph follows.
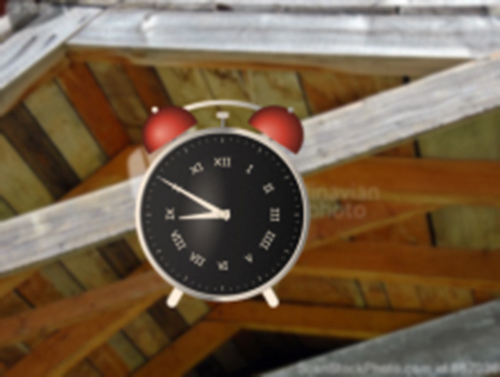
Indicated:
h=8 m=50
